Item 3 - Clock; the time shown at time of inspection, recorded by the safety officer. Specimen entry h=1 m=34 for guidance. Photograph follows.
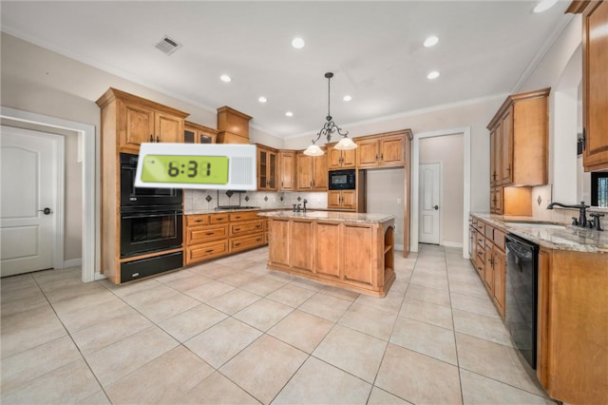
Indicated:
h=6 m=31
